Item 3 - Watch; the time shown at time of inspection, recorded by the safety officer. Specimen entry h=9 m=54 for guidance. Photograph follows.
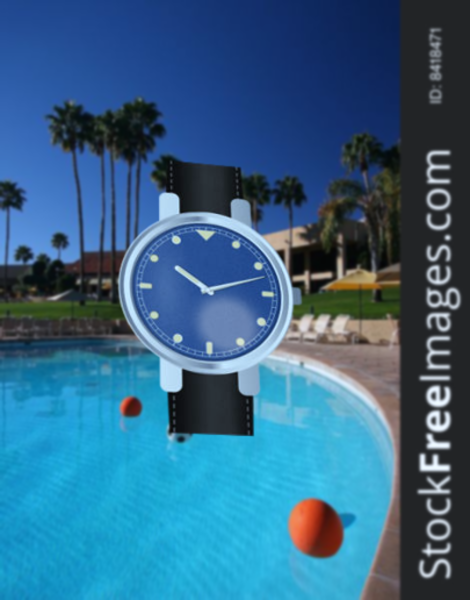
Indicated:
h=10 m=12
